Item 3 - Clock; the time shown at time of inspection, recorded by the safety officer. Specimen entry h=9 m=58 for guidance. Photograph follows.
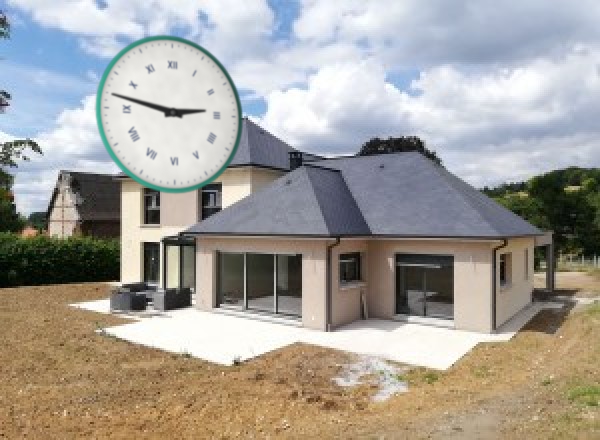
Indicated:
h=2 m=47
